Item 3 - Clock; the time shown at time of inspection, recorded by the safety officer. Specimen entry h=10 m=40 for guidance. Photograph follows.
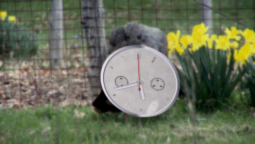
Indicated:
h=5 m=42
